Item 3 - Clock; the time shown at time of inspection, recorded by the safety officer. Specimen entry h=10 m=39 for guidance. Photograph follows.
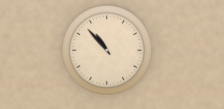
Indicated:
h=10 m=53
